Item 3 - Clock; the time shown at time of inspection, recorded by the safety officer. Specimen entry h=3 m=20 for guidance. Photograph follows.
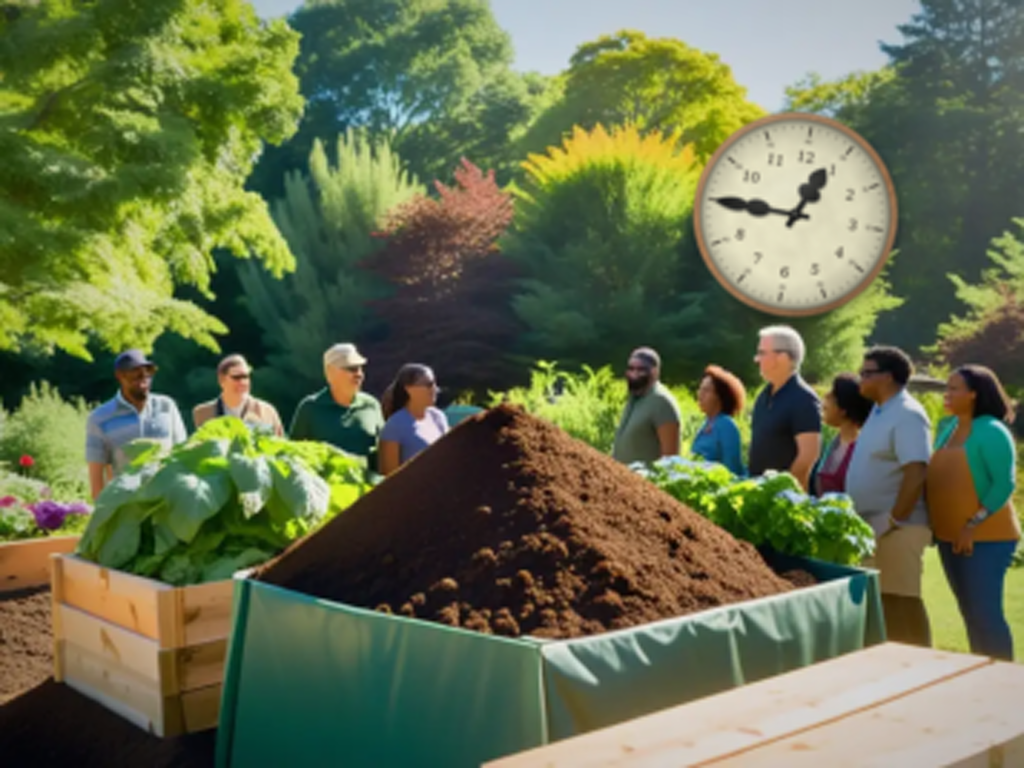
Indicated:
h=12 m=45
